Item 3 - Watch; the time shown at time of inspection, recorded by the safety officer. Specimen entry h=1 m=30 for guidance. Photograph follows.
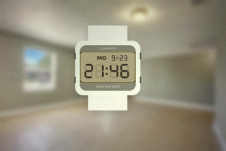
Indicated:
h=21 m=46
